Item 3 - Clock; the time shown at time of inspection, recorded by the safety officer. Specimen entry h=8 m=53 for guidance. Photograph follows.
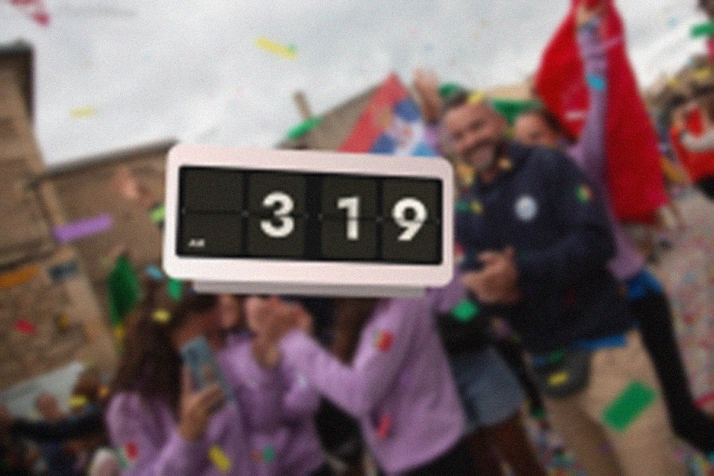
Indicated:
h=3 m=19
